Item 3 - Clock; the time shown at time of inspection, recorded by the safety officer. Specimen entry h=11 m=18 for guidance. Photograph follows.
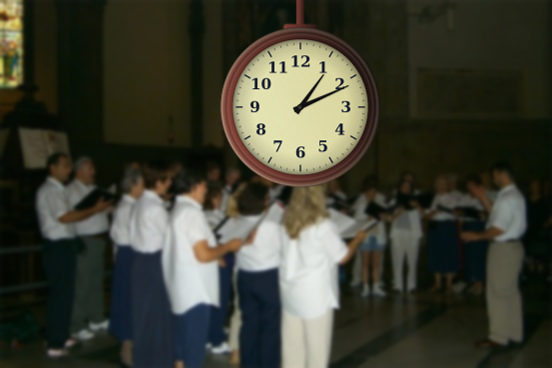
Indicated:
h=1 m=11
